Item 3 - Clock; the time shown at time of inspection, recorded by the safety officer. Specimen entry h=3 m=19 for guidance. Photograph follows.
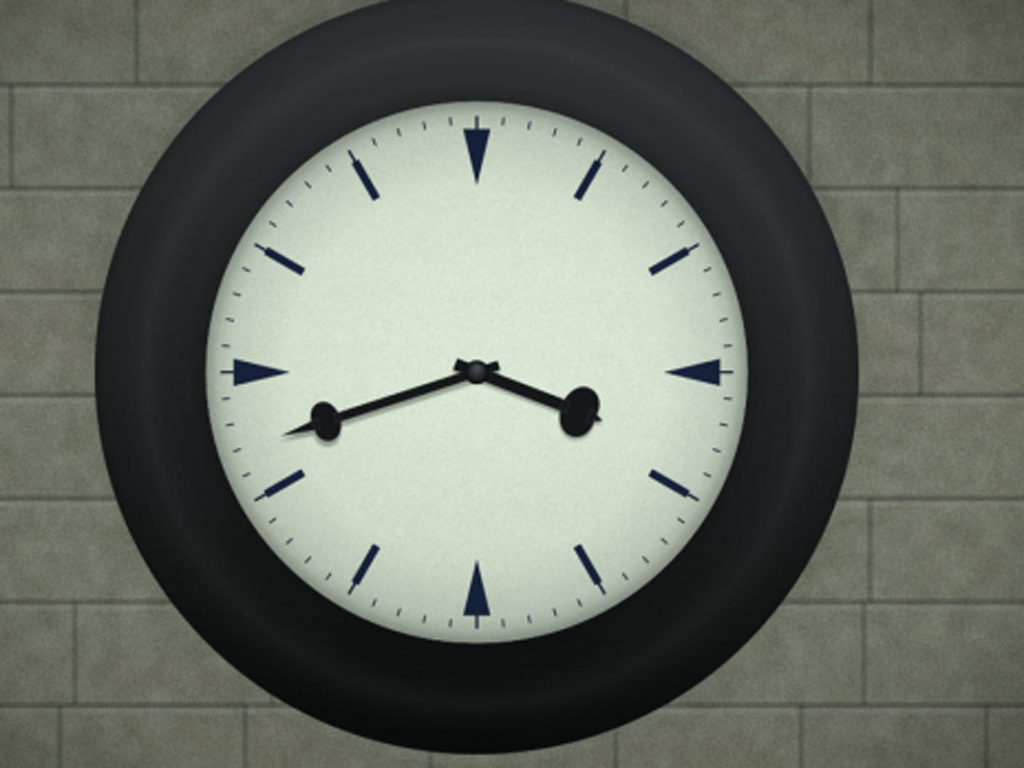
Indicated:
h=3 m=42
